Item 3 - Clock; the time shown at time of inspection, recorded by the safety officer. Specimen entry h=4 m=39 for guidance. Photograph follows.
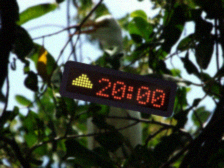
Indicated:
h=20 m=0
